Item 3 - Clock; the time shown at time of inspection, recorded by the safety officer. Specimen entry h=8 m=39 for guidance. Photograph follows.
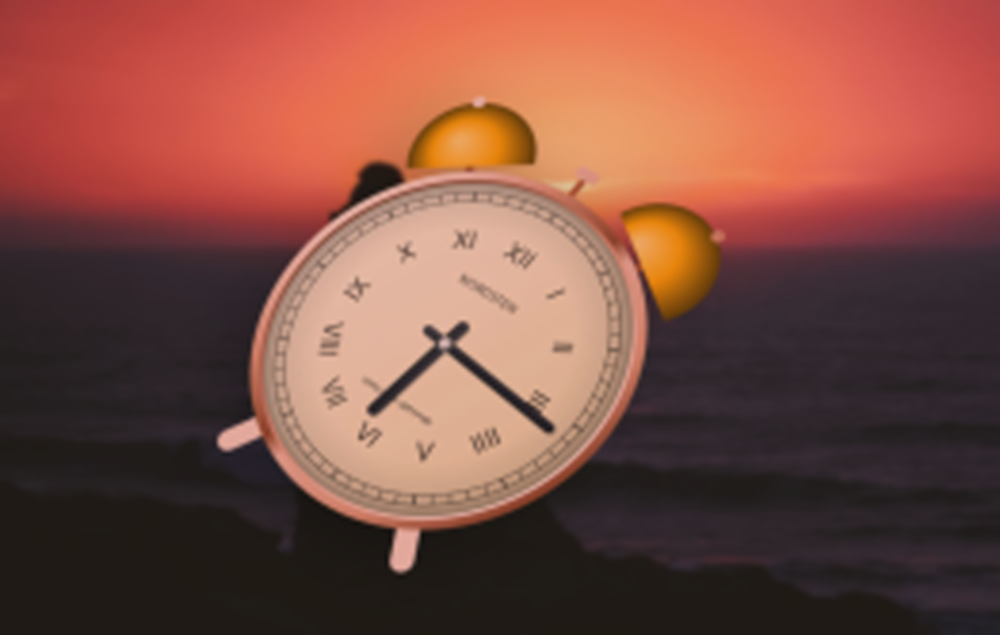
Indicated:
h=6 m=16
